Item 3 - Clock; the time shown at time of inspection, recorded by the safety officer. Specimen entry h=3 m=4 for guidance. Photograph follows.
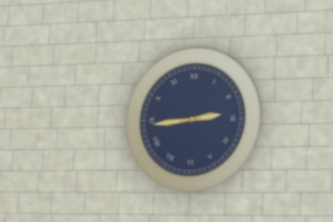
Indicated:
h=2 m=44
